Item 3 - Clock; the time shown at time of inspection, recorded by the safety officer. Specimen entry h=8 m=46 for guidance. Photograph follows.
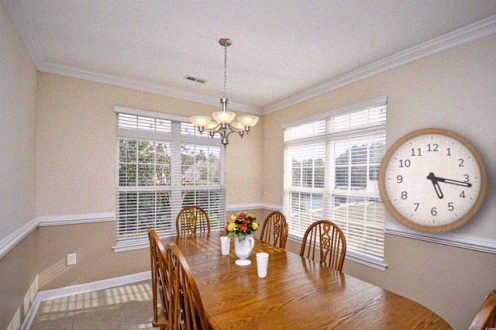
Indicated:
h=5 m=17
